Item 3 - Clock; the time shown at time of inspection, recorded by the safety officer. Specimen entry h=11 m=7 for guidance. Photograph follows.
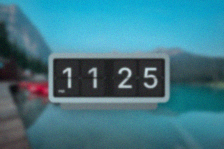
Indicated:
h=11 m=25
